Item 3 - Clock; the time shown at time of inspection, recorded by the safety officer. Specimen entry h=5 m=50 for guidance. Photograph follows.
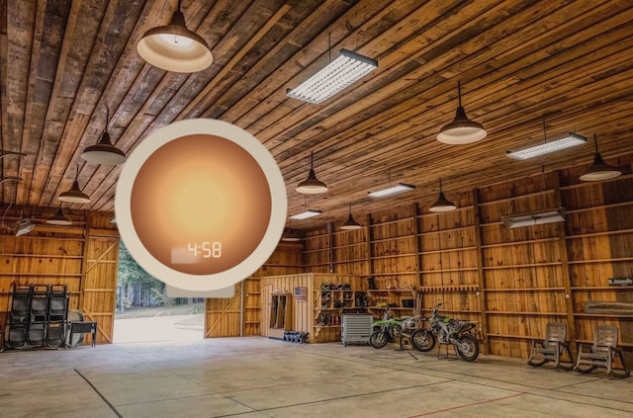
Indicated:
h=4 m=58
